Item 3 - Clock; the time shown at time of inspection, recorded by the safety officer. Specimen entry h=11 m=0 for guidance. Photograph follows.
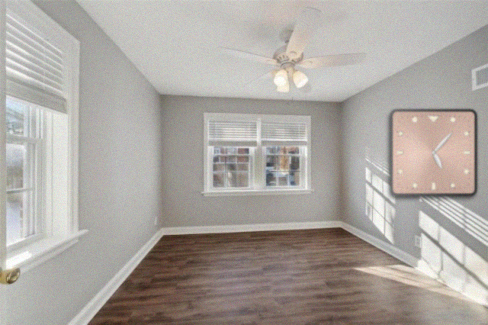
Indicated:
h=5 m=7
